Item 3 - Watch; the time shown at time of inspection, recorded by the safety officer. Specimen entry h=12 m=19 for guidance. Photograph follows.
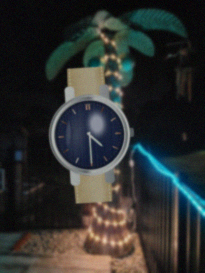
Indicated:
h=4 m=30
